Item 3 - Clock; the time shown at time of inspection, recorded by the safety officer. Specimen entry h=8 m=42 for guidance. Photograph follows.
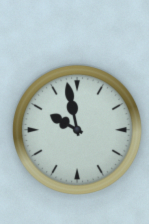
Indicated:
h=9 m=58
